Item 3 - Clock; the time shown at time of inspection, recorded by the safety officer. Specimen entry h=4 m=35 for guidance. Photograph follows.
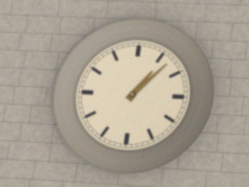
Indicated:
h=1 m=7
